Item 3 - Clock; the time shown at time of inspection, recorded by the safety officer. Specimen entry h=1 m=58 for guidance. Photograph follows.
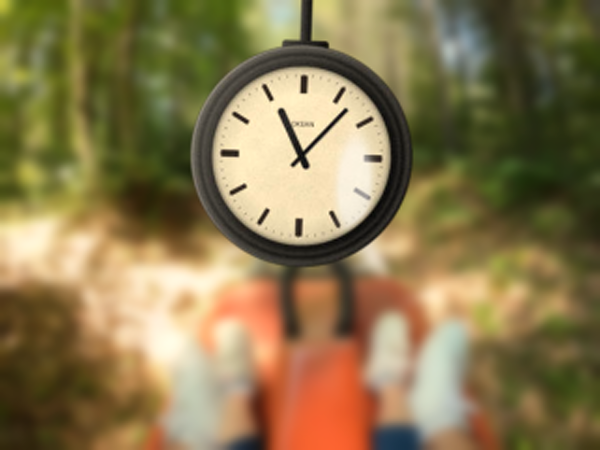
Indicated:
h=11 m=7
